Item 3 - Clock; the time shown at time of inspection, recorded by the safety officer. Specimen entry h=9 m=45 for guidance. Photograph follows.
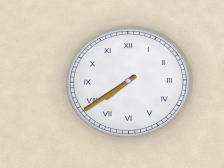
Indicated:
h=7 m=39
